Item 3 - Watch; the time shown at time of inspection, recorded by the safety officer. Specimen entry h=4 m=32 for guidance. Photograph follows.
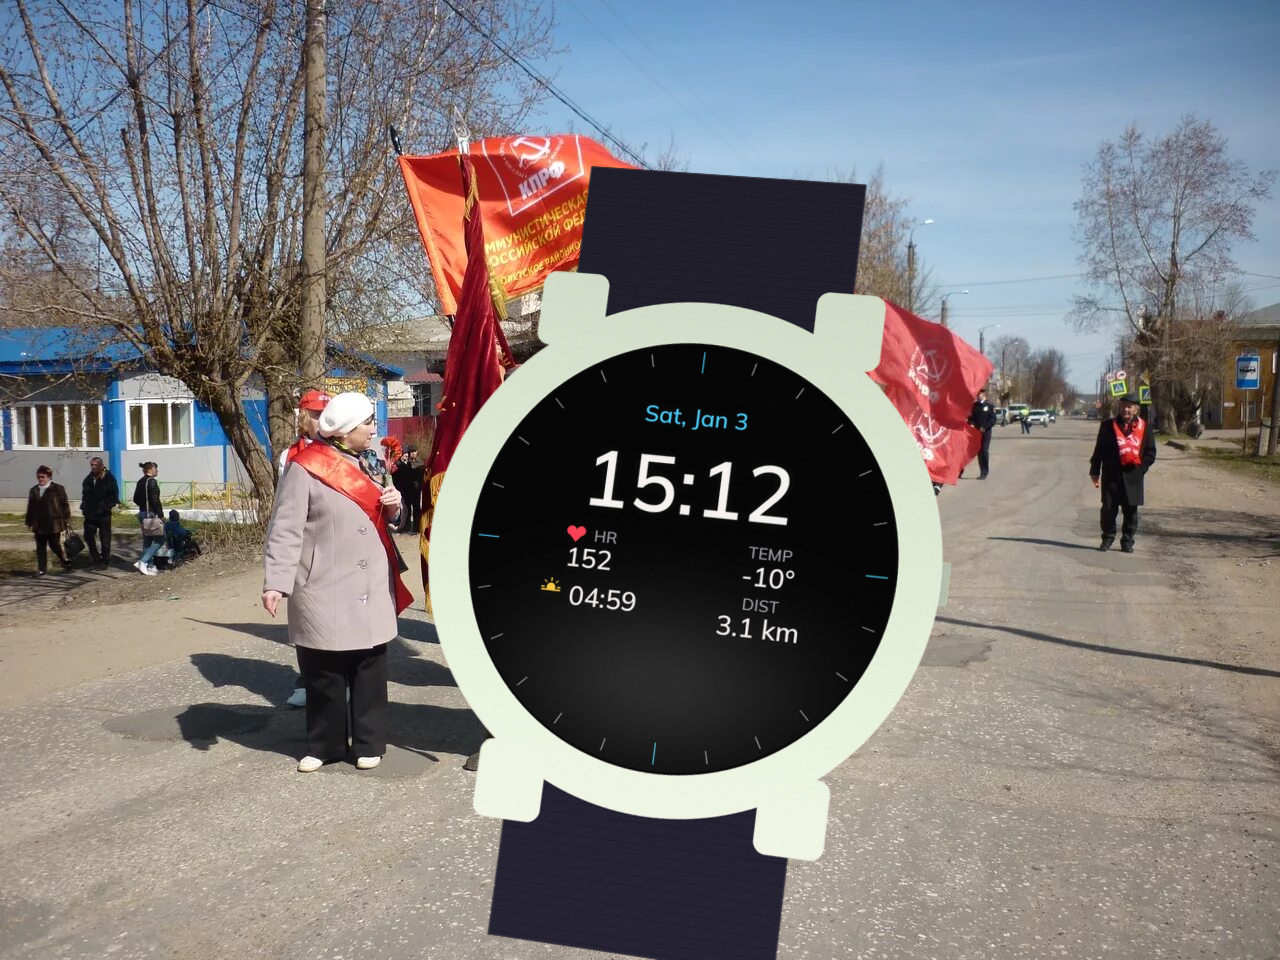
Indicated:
h=15 m=12
